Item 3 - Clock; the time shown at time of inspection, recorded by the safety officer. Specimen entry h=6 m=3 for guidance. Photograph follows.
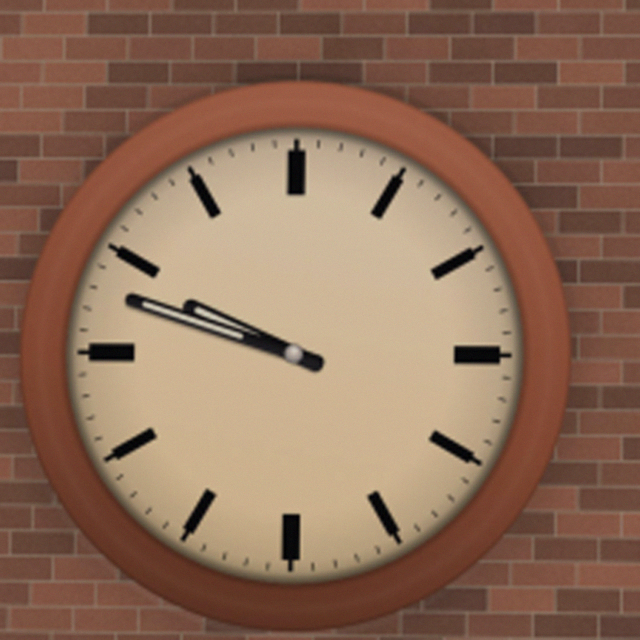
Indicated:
h=9 m=48
